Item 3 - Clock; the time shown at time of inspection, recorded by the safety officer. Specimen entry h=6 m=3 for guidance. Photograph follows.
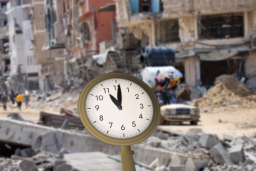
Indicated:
h=11 m=1
